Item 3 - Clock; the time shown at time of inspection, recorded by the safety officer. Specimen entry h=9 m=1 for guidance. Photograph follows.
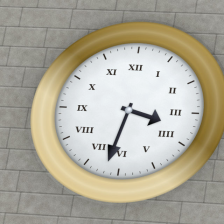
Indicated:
h=3 m=32
